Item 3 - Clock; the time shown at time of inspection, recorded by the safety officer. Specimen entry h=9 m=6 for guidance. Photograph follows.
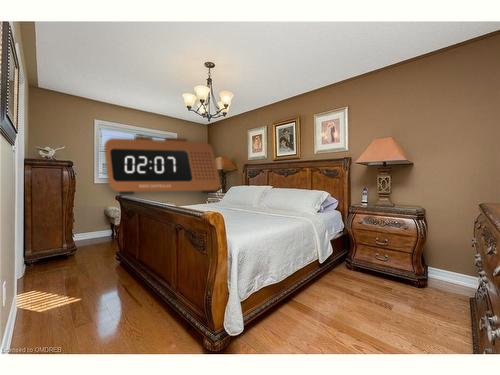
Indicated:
h=2 m=7
